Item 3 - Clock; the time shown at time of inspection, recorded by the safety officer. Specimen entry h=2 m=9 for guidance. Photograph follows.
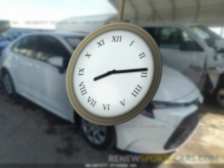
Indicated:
h=8 m=14
